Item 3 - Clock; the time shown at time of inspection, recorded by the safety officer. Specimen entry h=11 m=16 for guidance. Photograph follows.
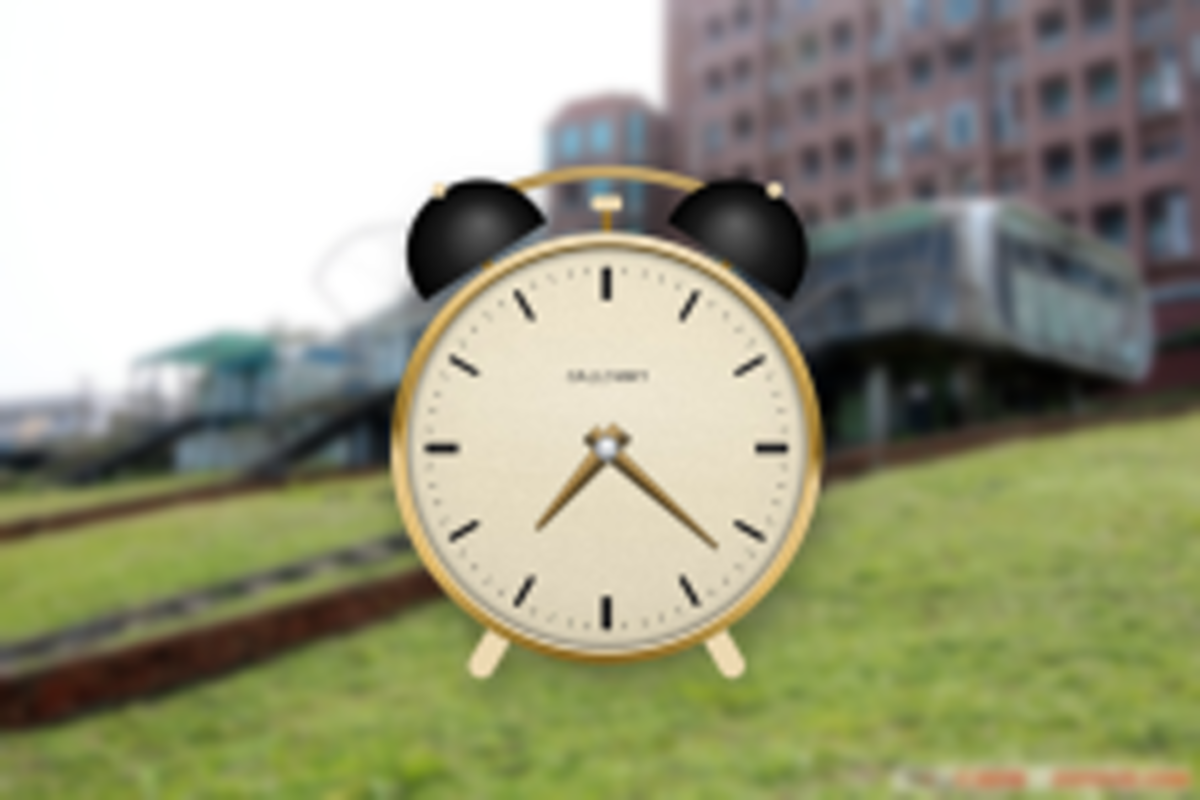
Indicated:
h=7 m=22
